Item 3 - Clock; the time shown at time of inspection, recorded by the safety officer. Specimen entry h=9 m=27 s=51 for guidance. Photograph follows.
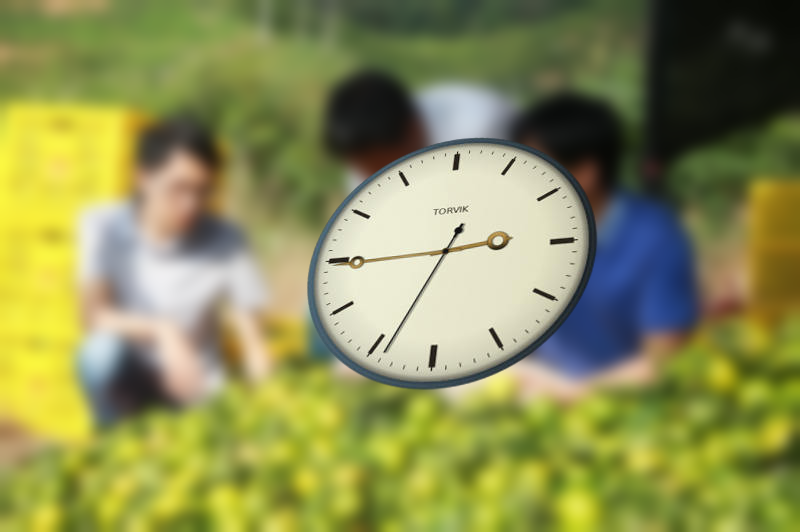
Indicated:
h=2 m=44 s=34
